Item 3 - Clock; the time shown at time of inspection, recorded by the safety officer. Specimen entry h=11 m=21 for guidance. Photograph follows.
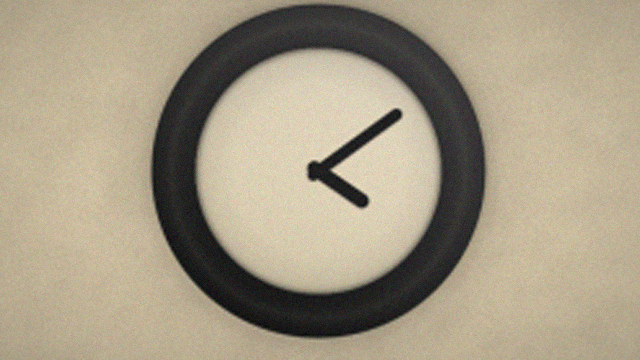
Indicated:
h=4 m=9
